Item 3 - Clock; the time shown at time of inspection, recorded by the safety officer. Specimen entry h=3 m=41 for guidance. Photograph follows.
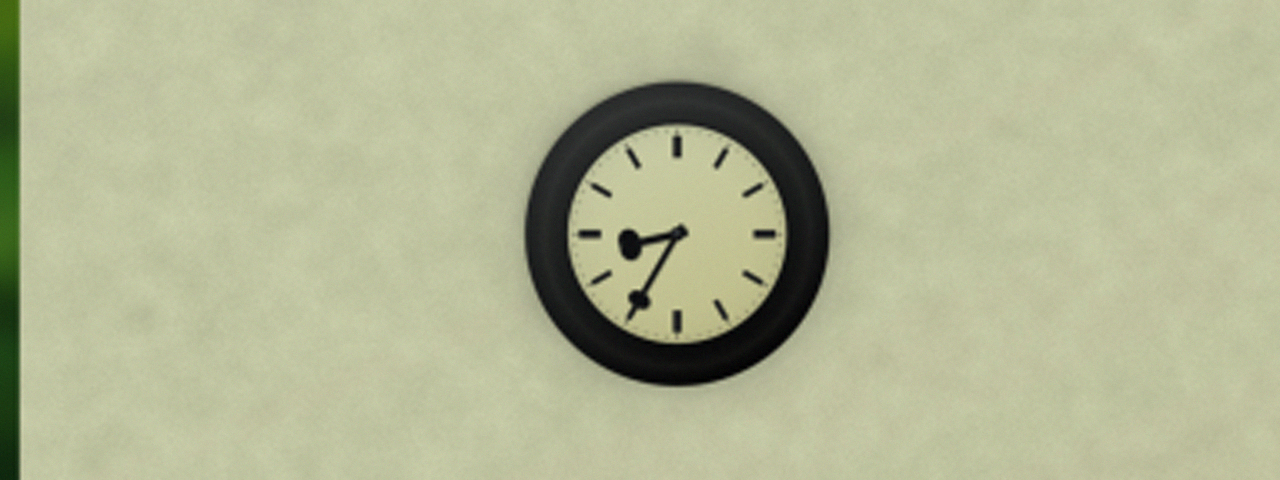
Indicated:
h=8 m=35
